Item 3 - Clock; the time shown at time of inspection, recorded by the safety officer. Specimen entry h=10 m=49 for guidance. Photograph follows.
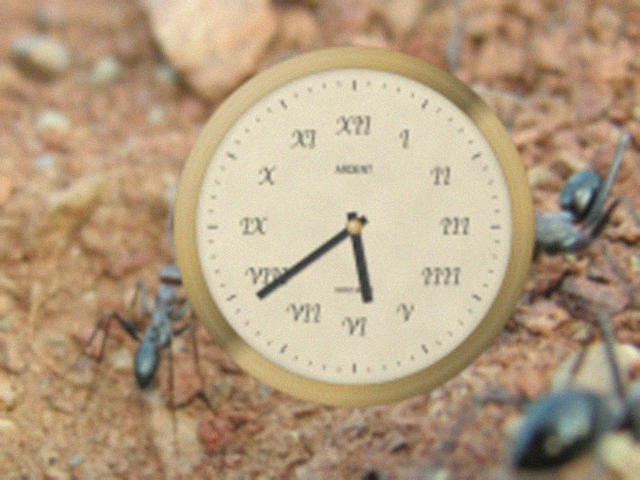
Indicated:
h=5 m=39
